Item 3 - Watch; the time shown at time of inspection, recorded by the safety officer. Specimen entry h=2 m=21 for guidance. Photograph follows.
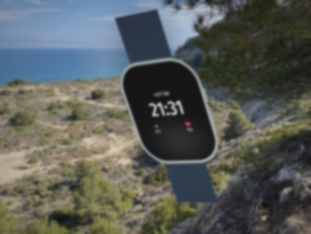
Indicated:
h=21 m=31
